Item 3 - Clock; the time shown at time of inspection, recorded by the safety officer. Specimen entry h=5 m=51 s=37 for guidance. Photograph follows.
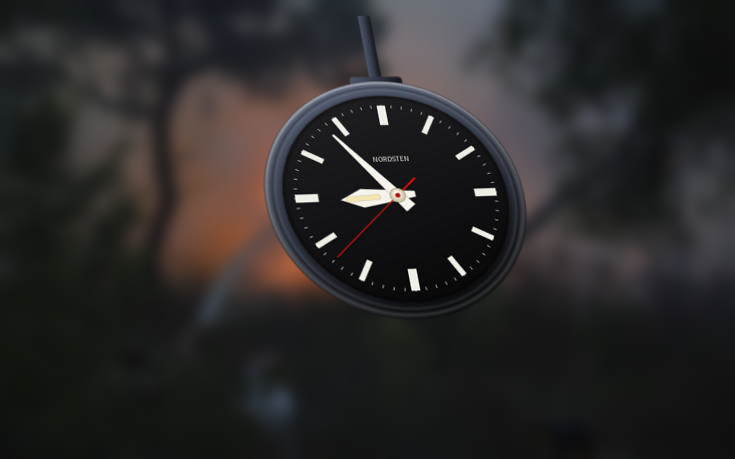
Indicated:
h=8 m=53 s=38
